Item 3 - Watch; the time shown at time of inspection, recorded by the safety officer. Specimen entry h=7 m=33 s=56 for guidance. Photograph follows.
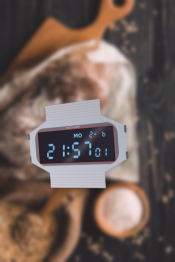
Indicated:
h=21 m=57 s=1
